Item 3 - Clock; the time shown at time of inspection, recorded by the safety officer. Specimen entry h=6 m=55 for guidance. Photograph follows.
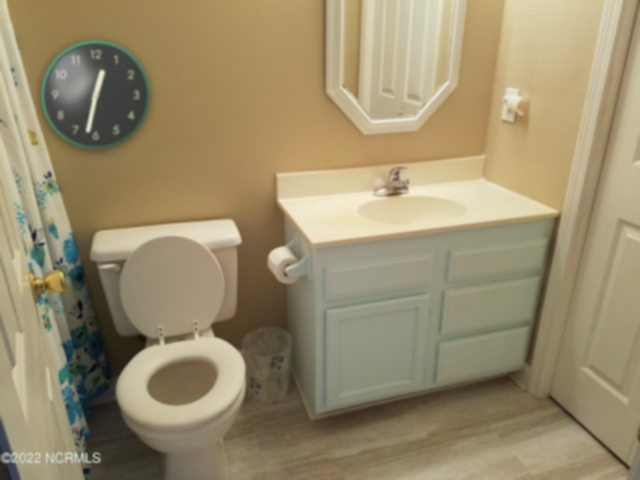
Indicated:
h=12 m=32
